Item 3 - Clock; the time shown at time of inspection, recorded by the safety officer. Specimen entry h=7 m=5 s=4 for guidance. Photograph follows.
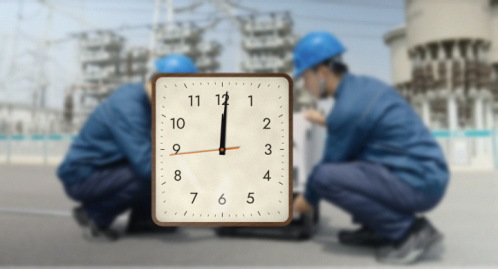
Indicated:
h=12 m=0 s=44
